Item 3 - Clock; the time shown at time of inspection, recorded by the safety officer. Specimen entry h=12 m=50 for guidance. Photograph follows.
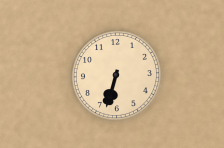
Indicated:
h=6 m=33
